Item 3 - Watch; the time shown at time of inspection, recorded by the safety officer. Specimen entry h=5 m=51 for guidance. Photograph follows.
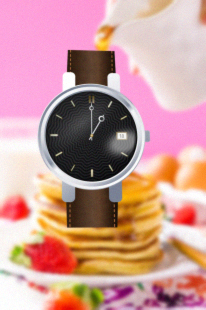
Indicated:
h=1 m=0
